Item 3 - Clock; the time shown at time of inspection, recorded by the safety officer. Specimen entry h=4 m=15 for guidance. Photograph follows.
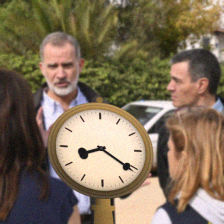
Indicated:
h=8 m=21
